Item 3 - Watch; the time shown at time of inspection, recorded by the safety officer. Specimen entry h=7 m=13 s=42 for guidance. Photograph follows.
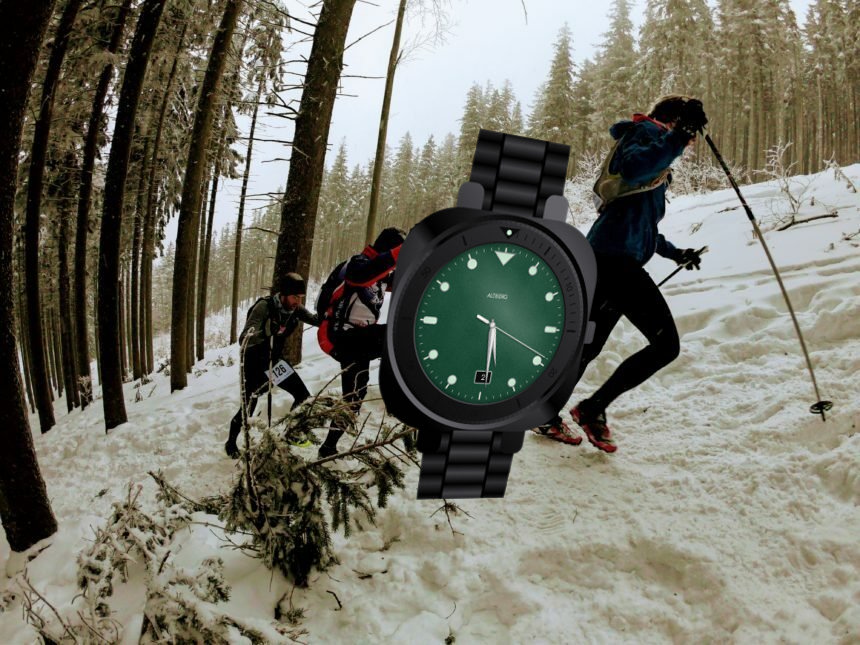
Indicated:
h=5 m=29 s=19
